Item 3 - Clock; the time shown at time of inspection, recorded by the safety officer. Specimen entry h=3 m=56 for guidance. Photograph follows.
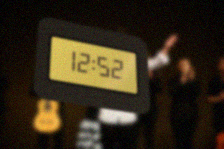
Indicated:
h=12 m=52
